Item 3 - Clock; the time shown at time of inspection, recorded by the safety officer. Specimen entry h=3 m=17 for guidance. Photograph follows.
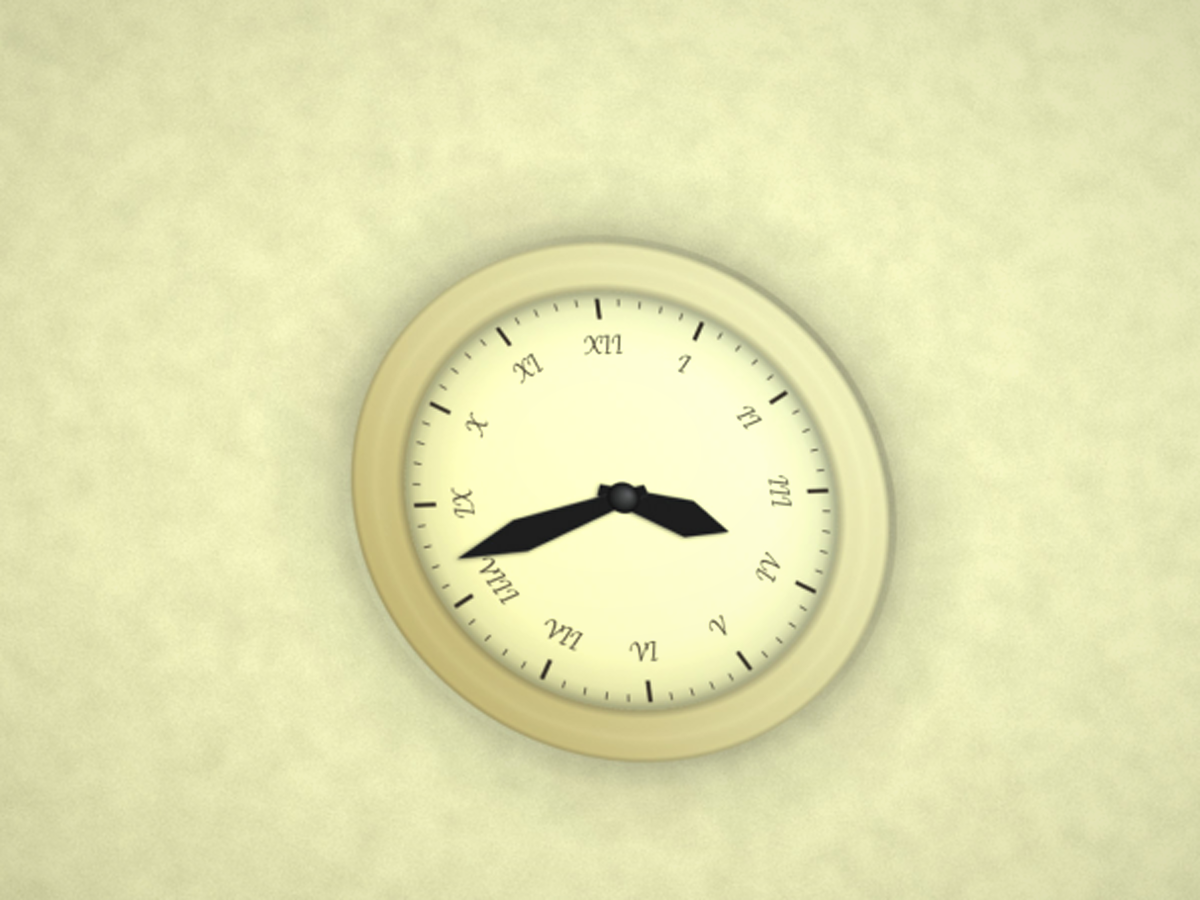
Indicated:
h=3 m=42
